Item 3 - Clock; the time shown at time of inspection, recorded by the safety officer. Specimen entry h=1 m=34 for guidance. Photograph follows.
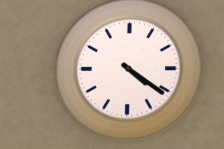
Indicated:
h=4 m=21
